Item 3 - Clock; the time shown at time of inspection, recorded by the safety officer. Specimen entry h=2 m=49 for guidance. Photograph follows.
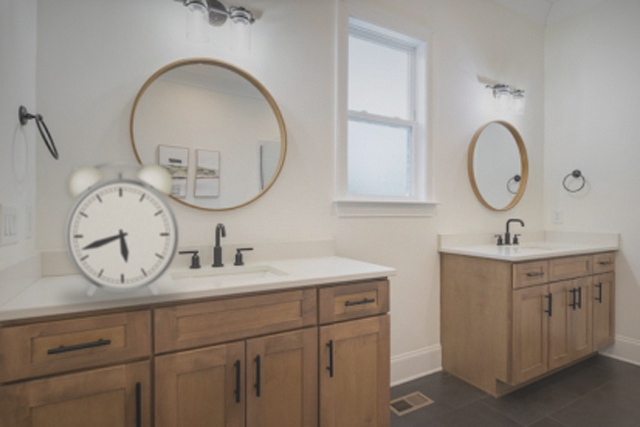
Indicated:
h=5 m=42
